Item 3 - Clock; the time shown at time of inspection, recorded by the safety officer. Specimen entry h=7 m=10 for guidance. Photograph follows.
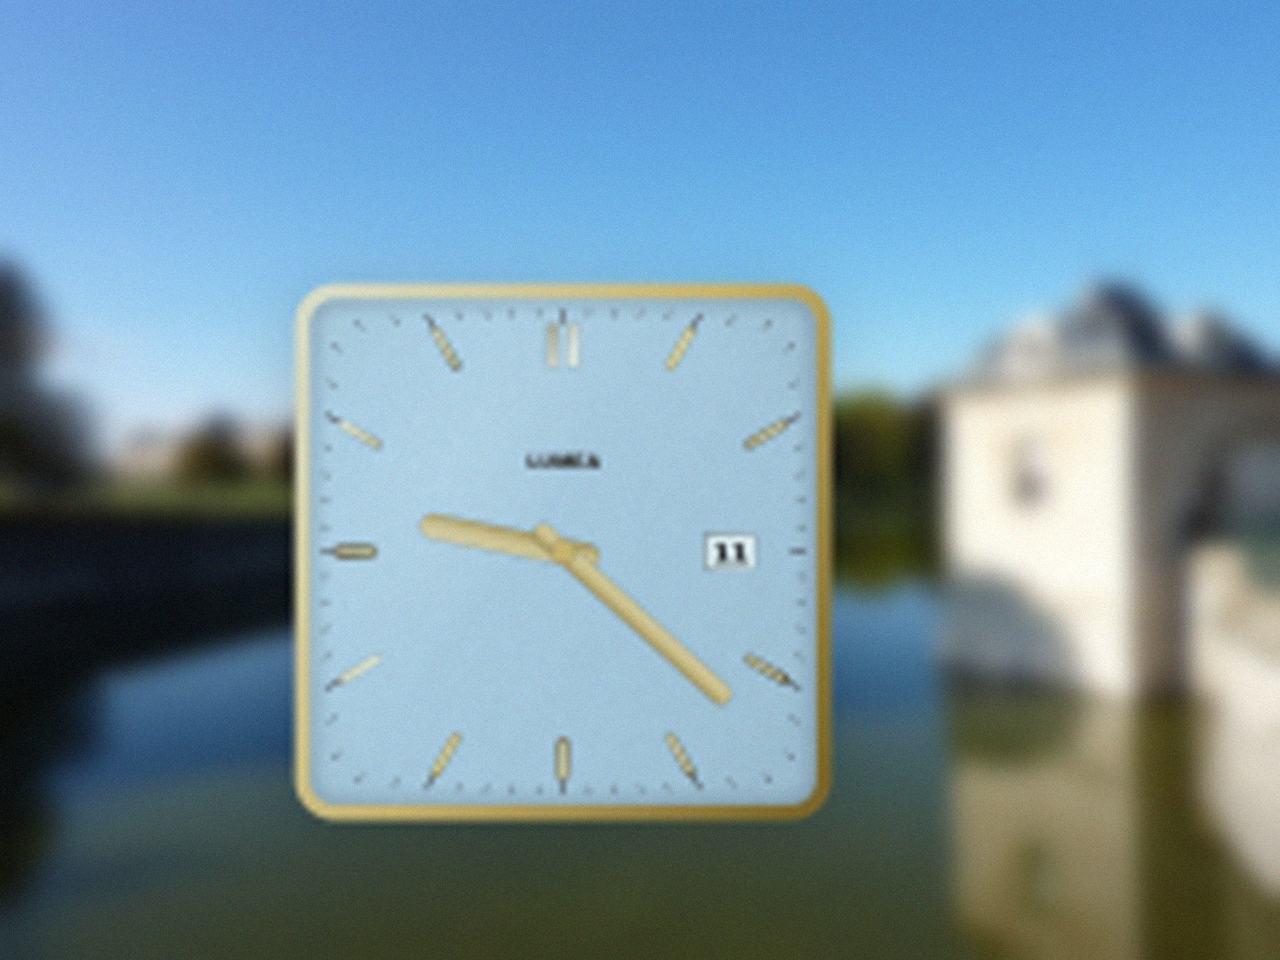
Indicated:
h=9 m=22
